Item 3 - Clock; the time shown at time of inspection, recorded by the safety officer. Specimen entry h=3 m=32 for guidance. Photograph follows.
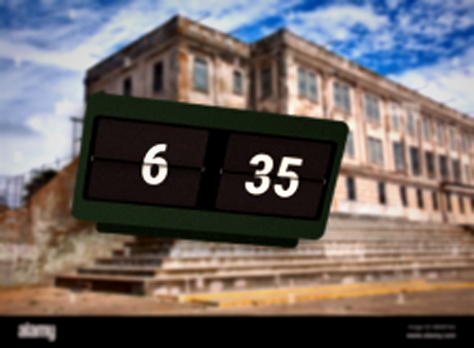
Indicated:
h=6 m=35
